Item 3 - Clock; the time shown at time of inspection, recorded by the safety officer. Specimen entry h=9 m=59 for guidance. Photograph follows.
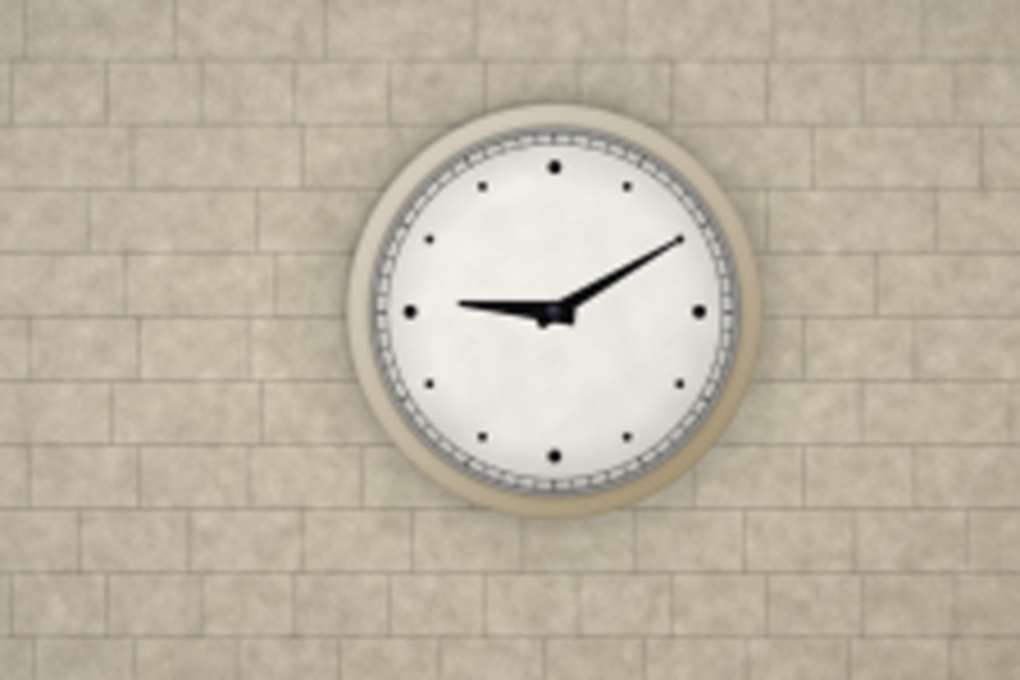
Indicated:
h=9 m=10
